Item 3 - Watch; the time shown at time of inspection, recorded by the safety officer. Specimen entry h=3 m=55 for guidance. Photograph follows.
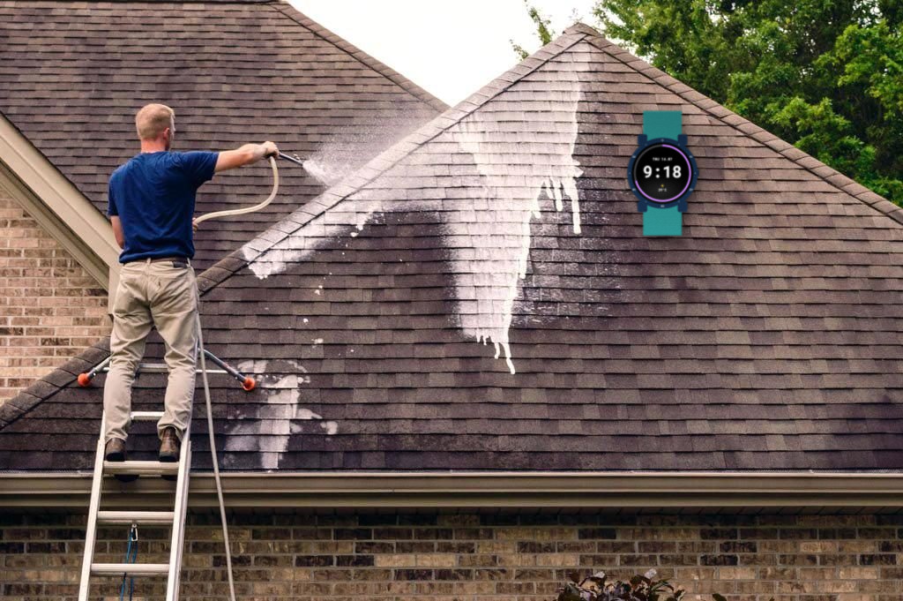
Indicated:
h=9 m=18
